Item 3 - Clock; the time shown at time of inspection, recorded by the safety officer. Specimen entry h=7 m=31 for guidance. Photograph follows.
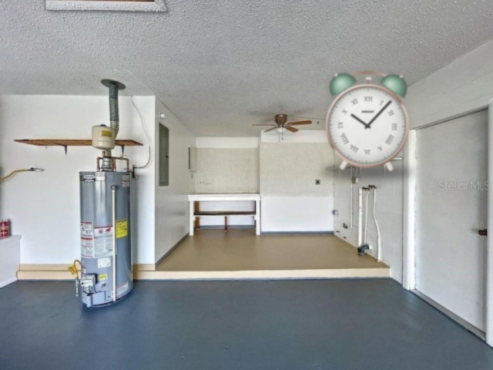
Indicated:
h=10 m=7
